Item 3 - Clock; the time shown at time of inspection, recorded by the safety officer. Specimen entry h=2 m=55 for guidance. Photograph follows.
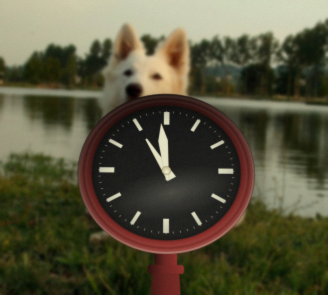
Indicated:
h=10 m=59
